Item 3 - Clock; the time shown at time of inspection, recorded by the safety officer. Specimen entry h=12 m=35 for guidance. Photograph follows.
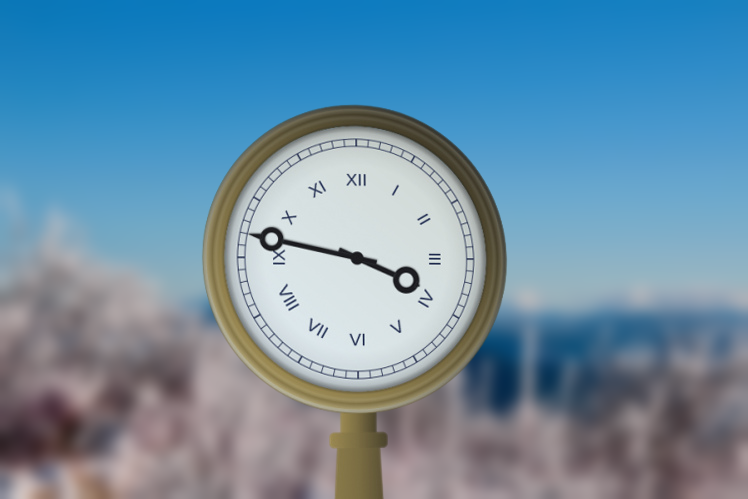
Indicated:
h=3 m=47
